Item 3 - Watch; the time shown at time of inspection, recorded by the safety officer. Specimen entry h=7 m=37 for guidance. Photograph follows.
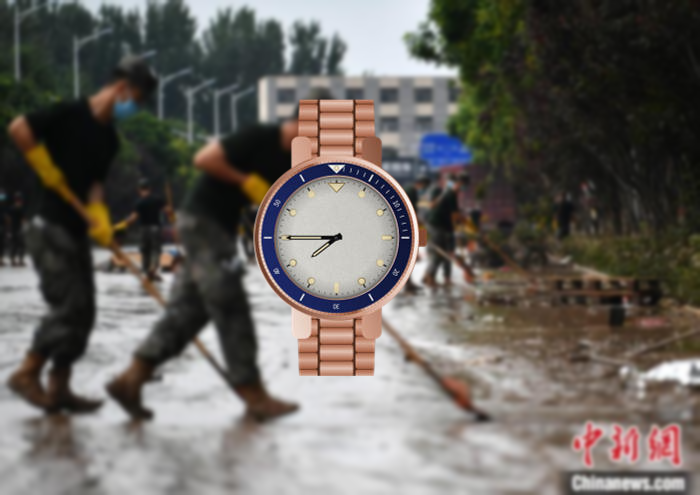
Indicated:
h=7 m=45
